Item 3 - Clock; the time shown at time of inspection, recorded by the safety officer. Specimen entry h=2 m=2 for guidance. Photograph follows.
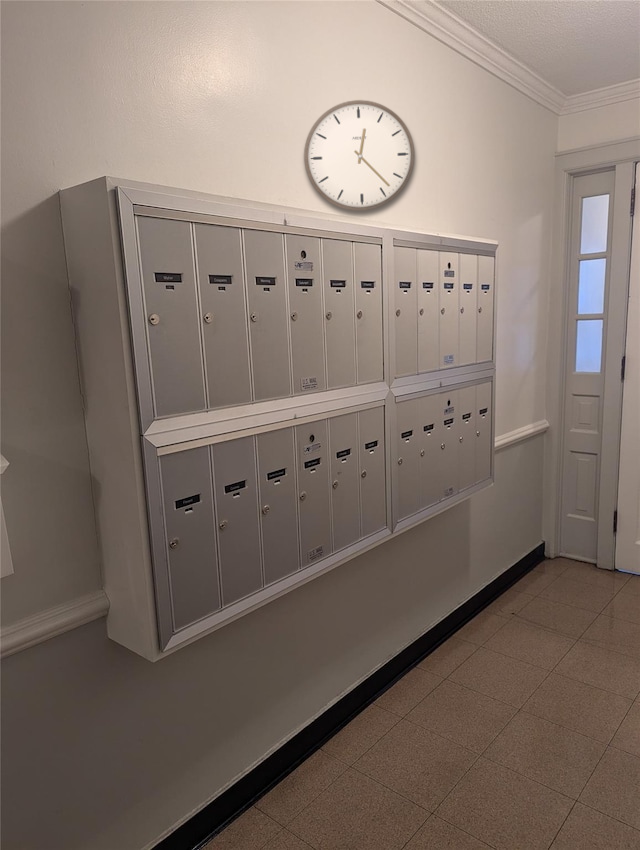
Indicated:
h=12 m=23
